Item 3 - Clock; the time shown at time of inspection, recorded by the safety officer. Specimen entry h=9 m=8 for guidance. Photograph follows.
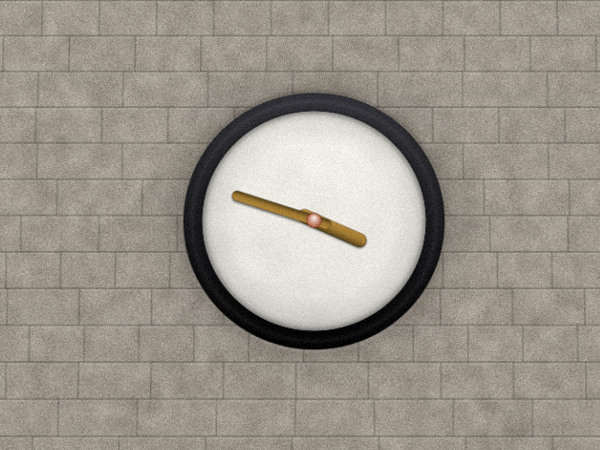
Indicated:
h=3 m=48
